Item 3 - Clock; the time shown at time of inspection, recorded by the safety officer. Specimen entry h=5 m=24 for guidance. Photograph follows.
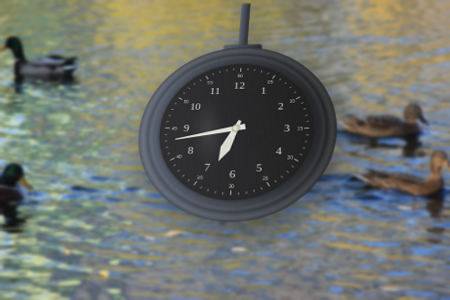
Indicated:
h=6 m=43
